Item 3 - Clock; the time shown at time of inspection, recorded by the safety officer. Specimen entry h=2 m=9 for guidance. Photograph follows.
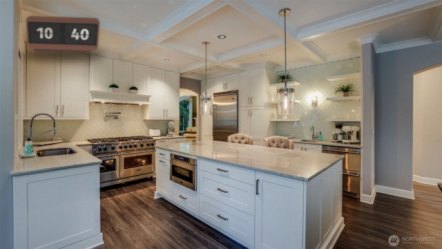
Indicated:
h=10 m=40
